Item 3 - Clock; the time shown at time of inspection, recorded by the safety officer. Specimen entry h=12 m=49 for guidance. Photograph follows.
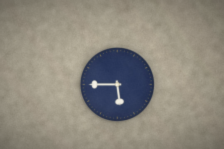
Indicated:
h=5 m=45
